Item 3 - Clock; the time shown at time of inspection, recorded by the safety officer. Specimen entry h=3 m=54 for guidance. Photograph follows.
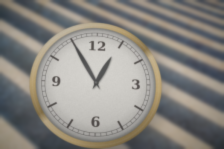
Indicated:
h=12 m=55
